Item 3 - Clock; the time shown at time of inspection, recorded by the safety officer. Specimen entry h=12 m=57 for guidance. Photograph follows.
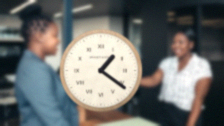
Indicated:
h=1 m=21
